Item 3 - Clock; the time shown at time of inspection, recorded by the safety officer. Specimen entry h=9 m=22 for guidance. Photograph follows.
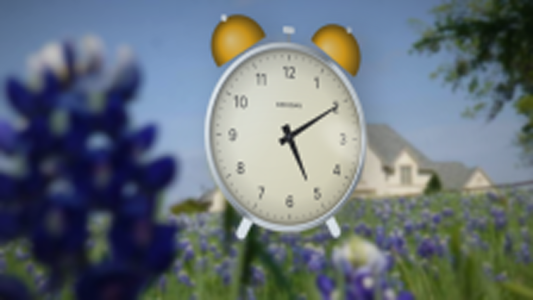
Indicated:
h=5 m=10
